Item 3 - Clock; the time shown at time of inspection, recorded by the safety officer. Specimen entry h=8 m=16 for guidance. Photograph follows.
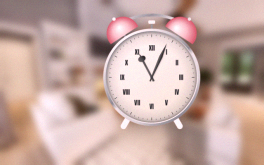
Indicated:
h=11 m=4
